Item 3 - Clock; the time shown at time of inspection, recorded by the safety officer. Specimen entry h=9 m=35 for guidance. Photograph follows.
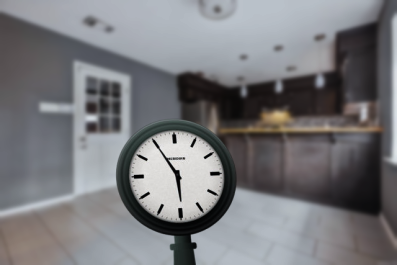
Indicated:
h=5 m=55
